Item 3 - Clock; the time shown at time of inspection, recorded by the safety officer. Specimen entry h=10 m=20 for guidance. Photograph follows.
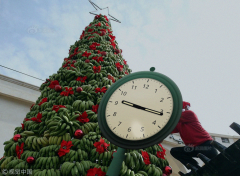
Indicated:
h=9 m=16
